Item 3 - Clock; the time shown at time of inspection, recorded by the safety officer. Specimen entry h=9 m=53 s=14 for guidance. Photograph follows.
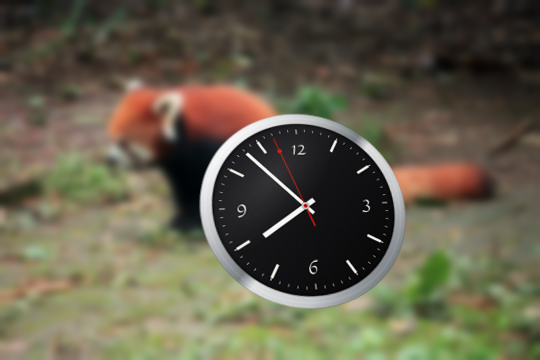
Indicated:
h=7 m=52 s=57
